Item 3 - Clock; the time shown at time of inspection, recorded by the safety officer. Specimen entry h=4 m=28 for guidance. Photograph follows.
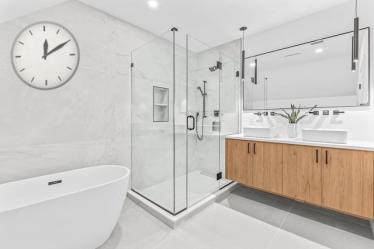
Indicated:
h=12 m=10
